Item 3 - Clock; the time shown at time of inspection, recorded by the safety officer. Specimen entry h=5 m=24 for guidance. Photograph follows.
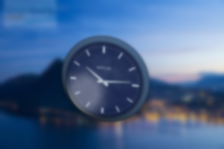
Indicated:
h=10 m=14
